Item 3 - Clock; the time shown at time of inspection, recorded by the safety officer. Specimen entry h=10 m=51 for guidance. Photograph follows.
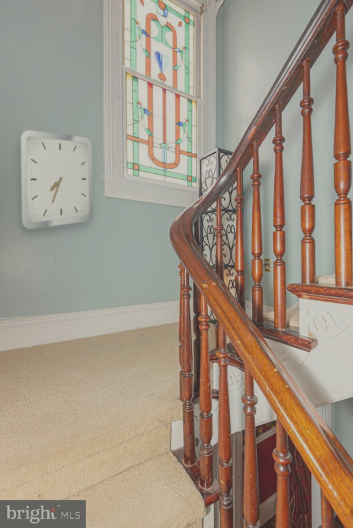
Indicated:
h=7 m=34
